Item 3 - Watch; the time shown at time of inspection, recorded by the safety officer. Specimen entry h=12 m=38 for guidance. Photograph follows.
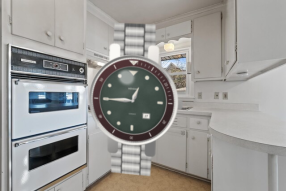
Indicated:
h=12 m=45
